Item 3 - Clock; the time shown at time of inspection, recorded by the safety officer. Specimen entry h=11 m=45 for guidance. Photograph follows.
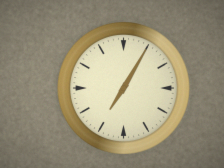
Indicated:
h=7 m=5
